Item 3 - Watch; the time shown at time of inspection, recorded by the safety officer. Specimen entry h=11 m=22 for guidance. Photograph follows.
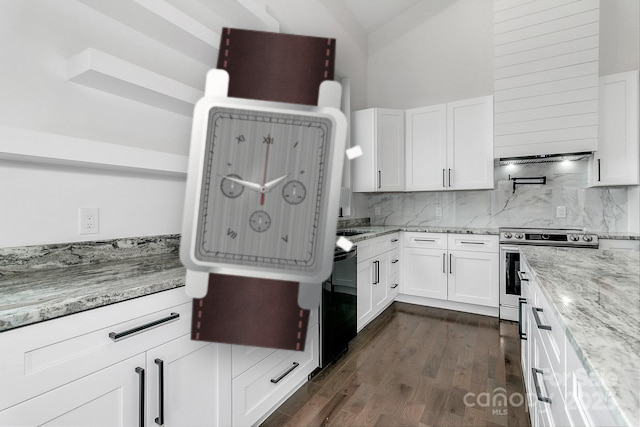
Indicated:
h=1 m=47
